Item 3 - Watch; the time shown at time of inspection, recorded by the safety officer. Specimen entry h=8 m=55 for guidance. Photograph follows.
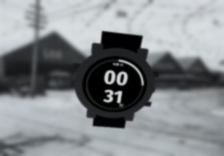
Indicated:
h=0 m=31
